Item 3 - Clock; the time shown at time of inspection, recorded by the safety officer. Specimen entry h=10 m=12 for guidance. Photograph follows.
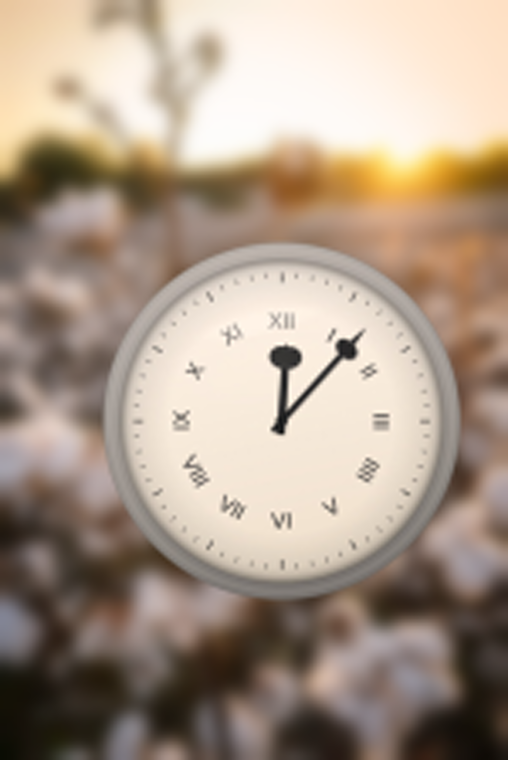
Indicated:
h=12 m=7
